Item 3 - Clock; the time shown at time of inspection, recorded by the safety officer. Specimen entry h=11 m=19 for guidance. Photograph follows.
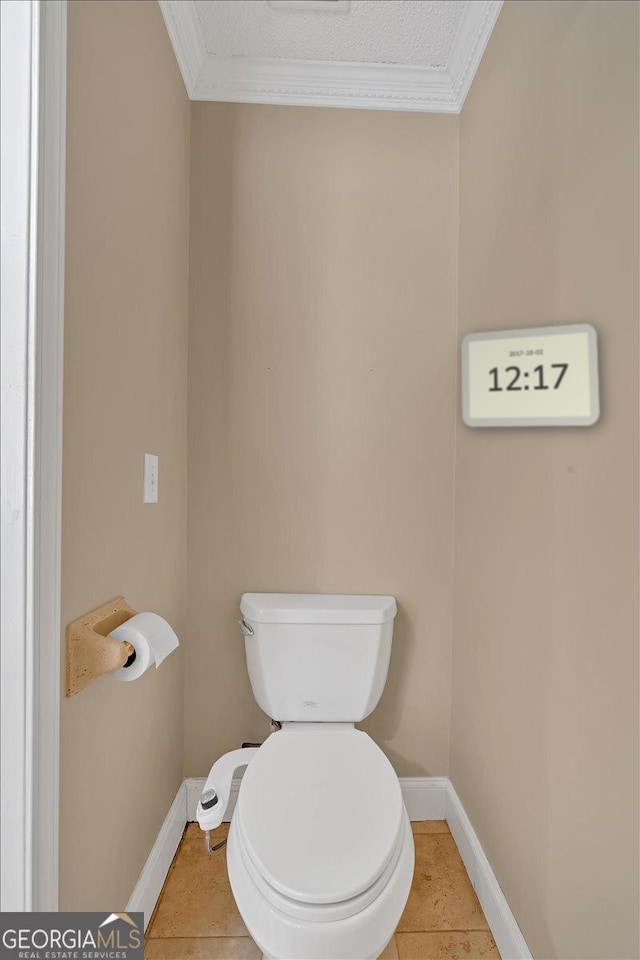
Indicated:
h=12 m=17
